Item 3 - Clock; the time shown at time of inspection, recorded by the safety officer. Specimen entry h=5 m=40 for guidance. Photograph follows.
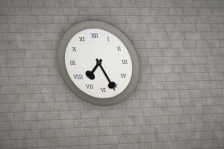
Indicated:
h=7 m=26
